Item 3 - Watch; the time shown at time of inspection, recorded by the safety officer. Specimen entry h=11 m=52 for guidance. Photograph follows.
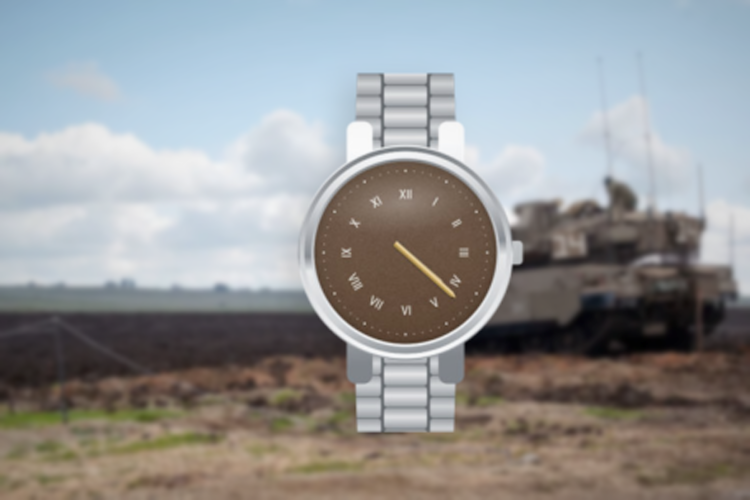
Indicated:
h=4 m=22
